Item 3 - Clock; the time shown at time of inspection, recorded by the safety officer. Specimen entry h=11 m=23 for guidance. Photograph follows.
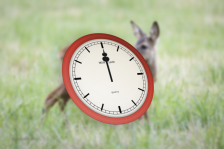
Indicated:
h=12 m=0
